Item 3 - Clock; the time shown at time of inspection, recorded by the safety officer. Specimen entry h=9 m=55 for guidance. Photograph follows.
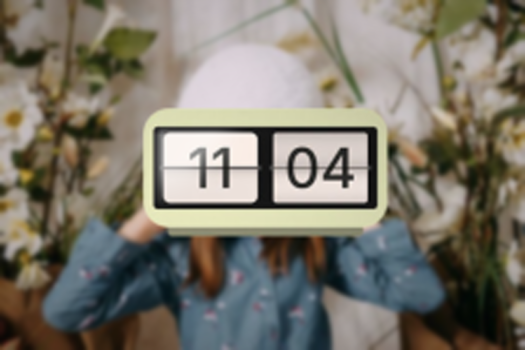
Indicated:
h=11 m=4
